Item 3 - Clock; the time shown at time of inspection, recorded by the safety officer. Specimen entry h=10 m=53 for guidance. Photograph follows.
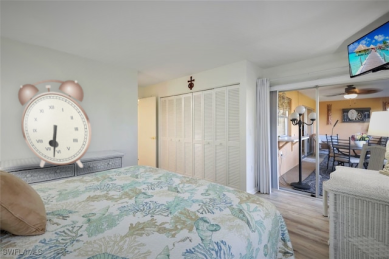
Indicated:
h=6 m=32
